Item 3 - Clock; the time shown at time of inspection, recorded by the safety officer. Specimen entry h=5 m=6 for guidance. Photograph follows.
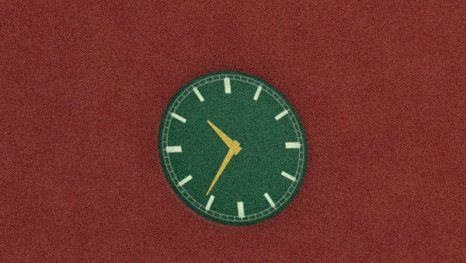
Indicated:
h=10 m=36
